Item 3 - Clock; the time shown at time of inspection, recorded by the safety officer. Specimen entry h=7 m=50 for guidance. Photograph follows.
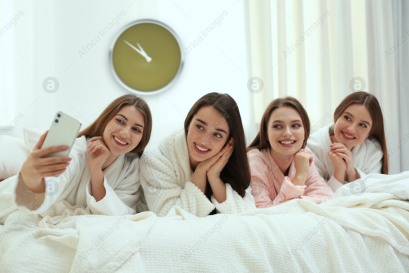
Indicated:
h=10 m=51
